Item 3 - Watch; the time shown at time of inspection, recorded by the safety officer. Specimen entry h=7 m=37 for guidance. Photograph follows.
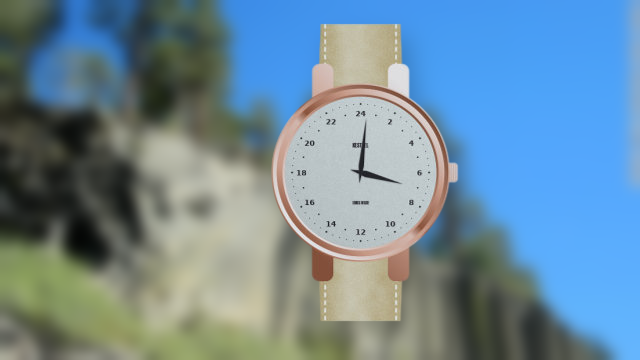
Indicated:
h=7 m=1
